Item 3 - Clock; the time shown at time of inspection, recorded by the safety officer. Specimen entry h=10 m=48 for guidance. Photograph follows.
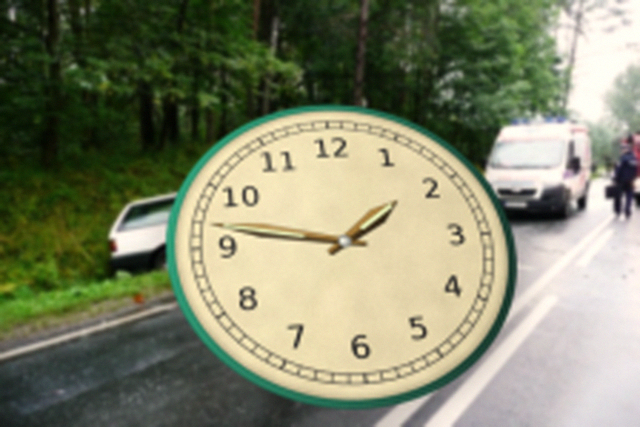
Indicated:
h=1 m=47
